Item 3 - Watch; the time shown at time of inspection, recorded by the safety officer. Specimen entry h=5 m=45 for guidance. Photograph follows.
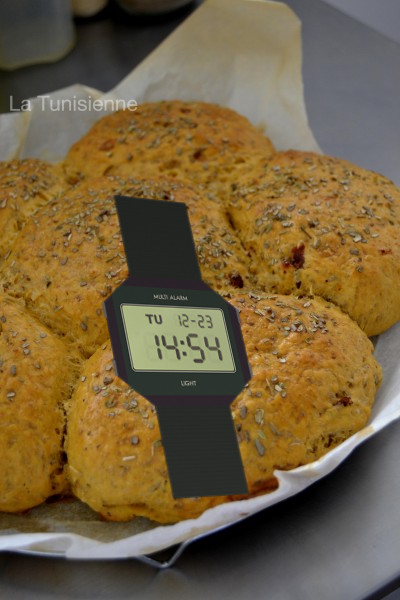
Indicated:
h=14 m=54
